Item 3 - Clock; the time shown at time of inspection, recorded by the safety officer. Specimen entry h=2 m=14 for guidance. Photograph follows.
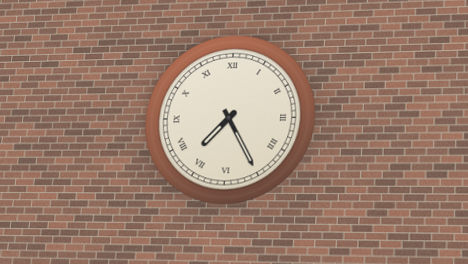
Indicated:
h=7 m=25
